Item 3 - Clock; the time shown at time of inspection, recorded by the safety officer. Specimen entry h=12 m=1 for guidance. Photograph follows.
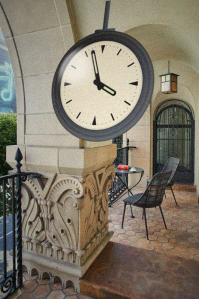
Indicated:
h=3 m=57
